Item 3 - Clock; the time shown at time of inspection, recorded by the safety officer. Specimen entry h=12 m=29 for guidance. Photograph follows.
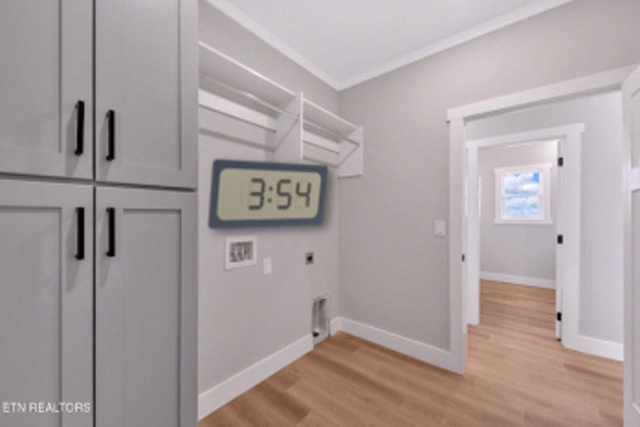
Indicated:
h=3 m=54
